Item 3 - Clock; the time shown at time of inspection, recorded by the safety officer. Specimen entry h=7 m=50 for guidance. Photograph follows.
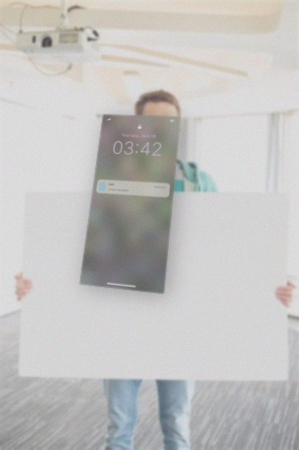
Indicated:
h=3 m=42
